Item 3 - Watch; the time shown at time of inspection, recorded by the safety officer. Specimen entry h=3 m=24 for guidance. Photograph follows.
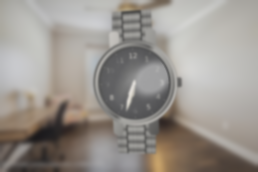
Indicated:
h=6 m=33
